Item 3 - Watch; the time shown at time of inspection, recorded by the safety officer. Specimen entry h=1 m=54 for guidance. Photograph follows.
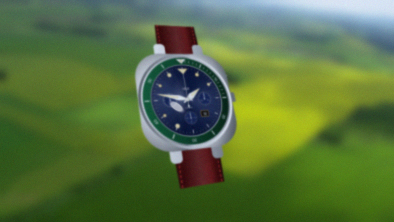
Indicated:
h=1 m=47
